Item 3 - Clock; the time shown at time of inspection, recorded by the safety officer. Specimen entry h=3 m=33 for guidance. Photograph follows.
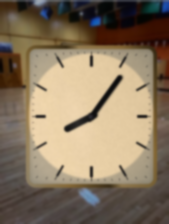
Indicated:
h=8 m=6
